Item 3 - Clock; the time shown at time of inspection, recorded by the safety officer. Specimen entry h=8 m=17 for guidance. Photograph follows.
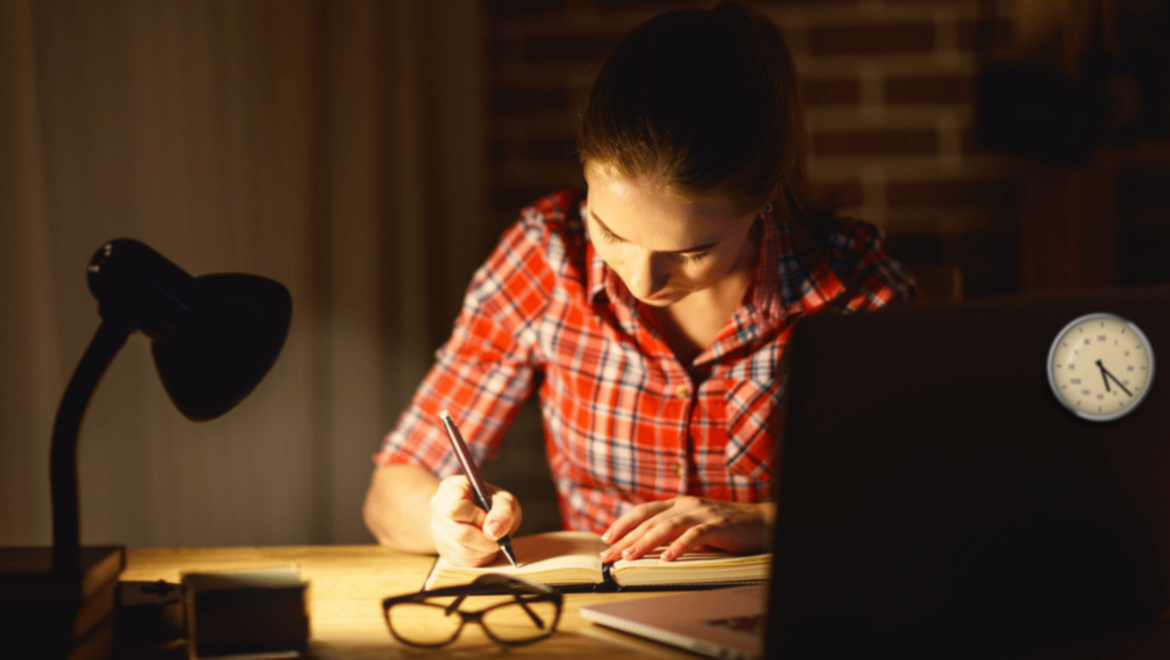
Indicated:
h=5 m=22
